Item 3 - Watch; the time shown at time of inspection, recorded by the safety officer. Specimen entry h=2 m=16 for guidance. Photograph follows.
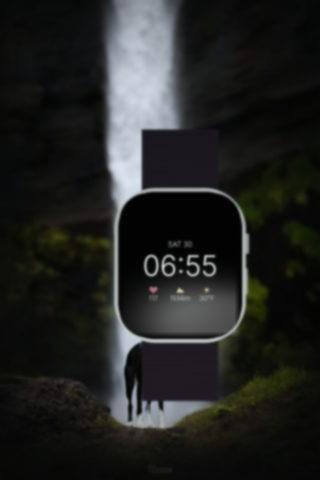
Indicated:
h=6 m=55
